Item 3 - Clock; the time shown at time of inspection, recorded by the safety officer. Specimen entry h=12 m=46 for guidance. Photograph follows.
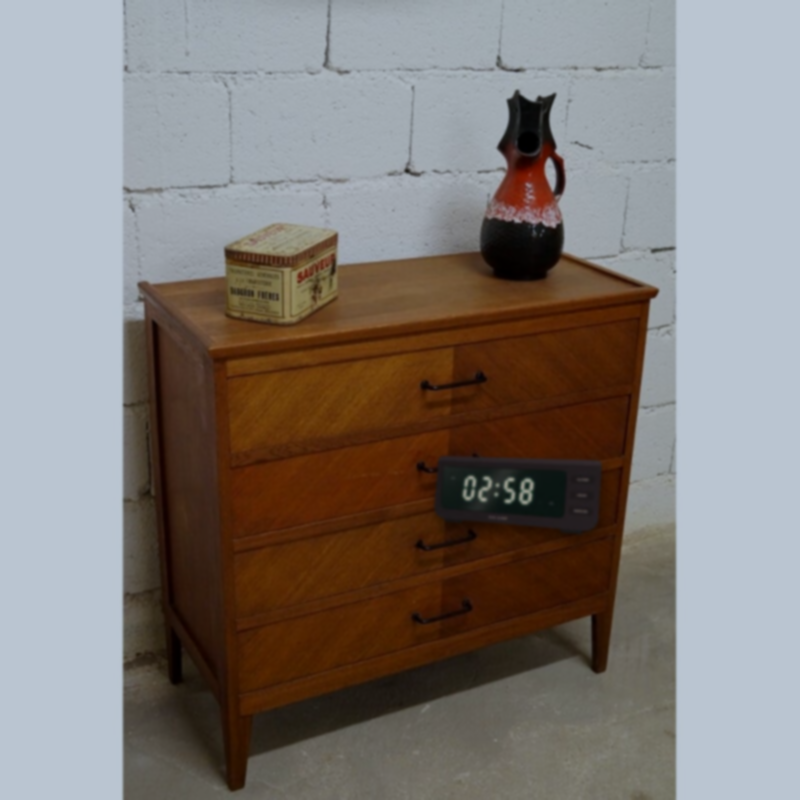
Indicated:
h=2 m=58
